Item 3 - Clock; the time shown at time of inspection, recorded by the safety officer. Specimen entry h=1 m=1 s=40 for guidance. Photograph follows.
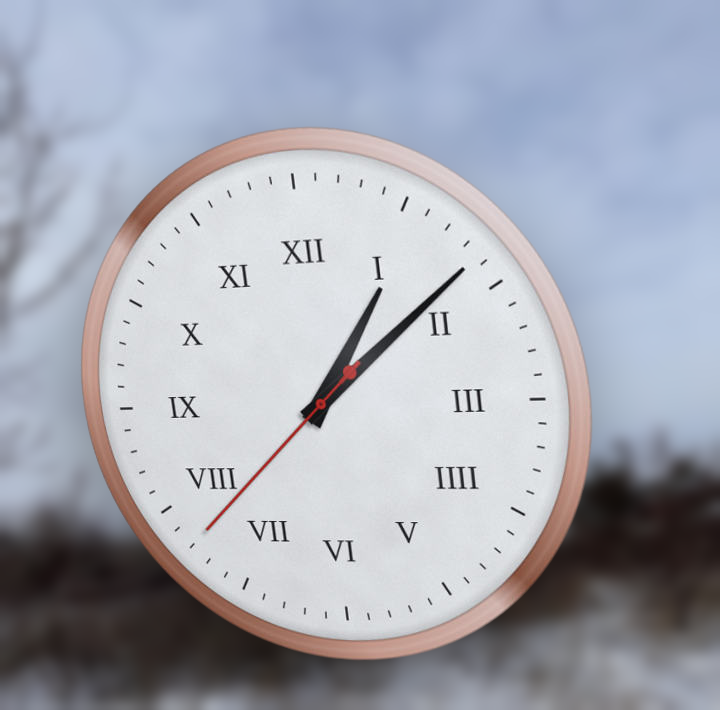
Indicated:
h=1 m=8 s=38
